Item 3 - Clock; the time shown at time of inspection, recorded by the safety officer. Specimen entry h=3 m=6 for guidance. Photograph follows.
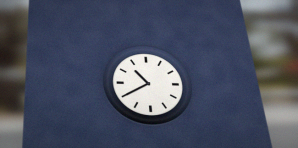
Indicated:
h=10 m=40
